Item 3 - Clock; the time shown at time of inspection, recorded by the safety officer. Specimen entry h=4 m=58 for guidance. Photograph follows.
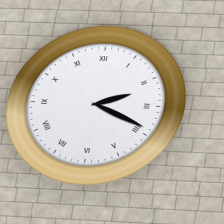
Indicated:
h=2 m=19
